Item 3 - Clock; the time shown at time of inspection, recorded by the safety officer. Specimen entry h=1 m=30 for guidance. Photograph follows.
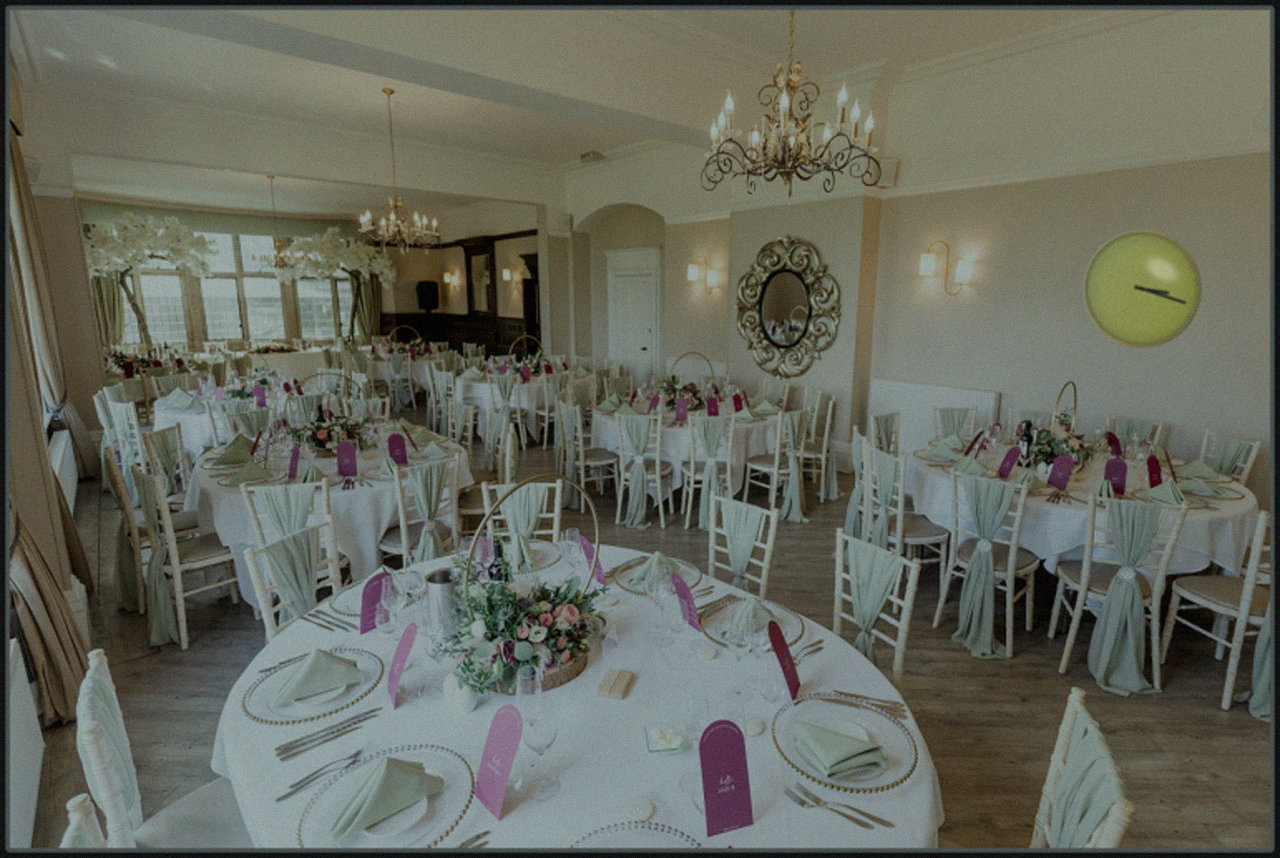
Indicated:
h=3 m=18
